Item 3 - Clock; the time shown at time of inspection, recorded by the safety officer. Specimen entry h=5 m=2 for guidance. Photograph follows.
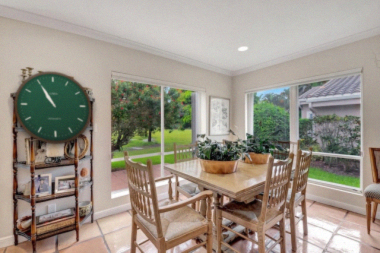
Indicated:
h=10 m=55
